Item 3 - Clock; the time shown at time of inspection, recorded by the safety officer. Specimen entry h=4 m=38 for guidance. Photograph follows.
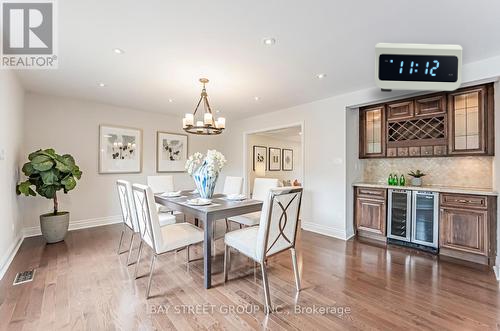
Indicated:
h=11 m=12
